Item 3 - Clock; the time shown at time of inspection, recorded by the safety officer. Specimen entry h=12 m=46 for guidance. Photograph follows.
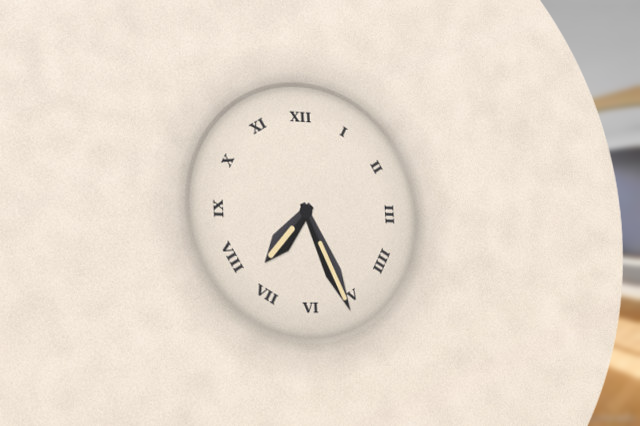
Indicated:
h=7 m=26
